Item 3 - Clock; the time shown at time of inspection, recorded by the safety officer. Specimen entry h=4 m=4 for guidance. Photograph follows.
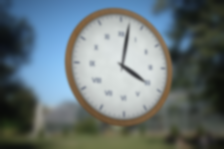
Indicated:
h=4 m=2
